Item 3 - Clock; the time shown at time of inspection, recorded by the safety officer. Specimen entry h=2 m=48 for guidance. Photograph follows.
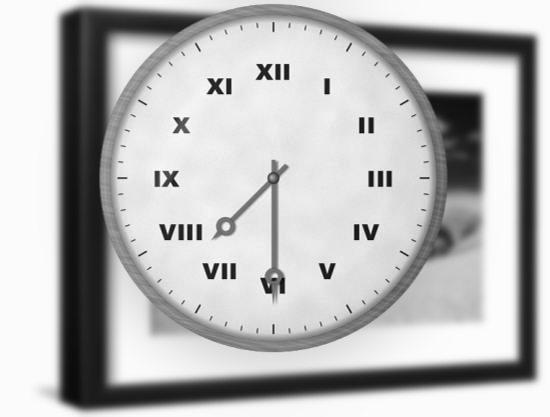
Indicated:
h=7 m=30
